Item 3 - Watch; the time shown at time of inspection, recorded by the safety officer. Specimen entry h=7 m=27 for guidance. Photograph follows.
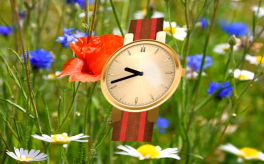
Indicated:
h=9 m=42
